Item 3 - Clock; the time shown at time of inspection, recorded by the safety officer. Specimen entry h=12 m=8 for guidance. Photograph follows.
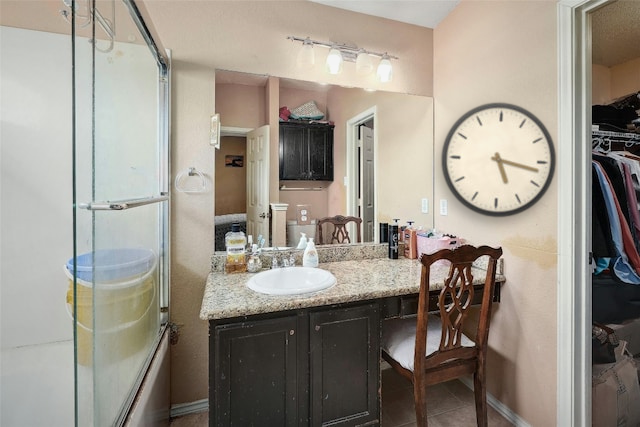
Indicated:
h=5 m=17
